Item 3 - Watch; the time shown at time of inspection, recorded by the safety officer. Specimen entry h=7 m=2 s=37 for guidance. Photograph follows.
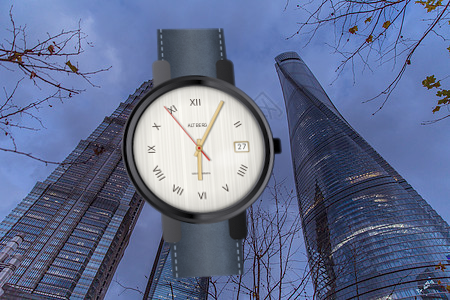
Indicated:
h=6 m=4 s=54
